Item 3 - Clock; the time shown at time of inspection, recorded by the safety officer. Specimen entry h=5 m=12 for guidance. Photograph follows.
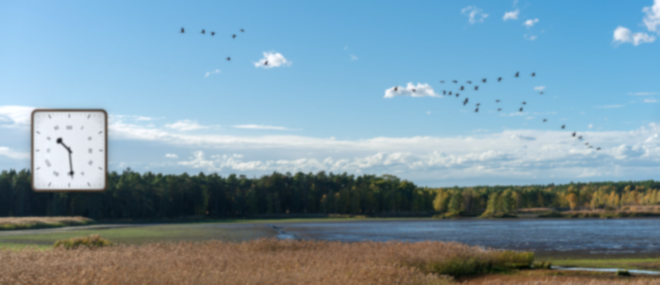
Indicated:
h=10 m=29
